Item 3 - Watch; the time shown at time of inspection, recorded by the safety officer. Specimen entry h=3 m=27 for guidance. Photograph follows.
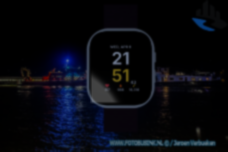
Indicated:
h=21 m=51
